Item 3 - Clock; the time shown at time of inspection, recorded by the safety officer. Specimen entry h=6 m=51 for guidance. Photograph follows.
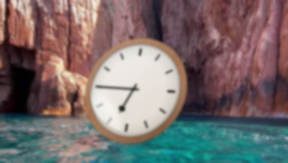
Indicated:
h=6 m=45
